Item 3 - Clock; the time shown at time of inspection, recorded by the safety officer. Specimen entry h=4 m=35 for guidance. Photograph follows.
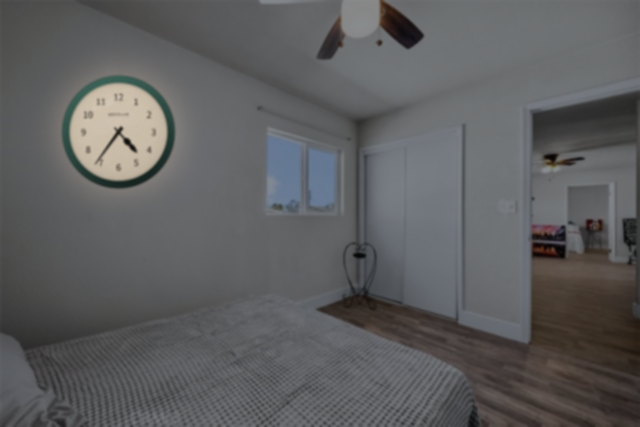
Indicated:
h=4 m=36
